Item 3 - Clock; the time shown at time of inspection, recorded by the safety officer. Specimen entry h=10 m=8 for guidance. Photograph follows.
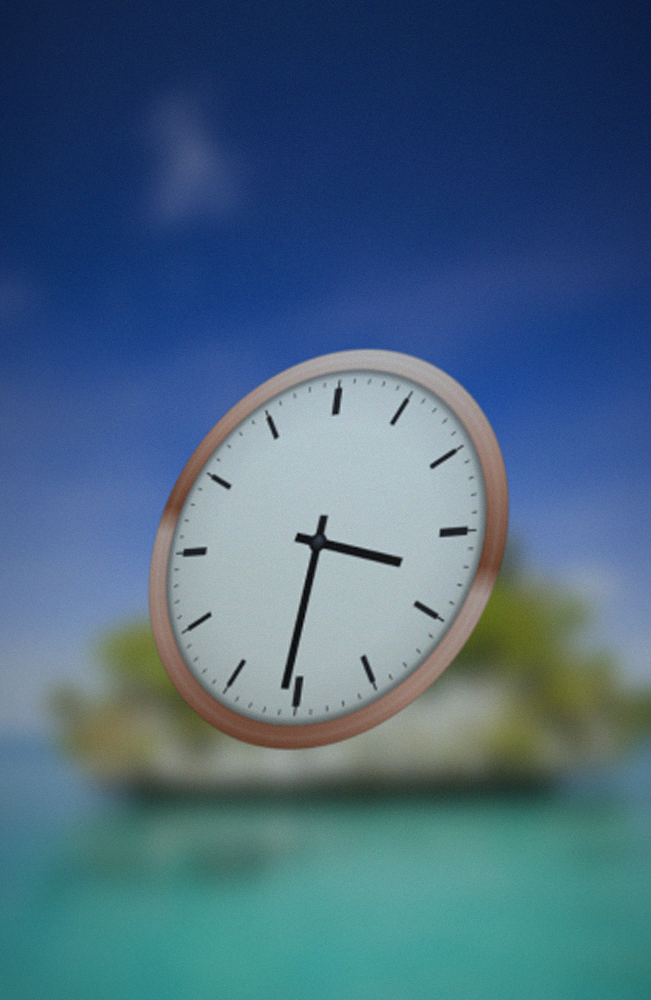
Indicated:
h=3 m=31
